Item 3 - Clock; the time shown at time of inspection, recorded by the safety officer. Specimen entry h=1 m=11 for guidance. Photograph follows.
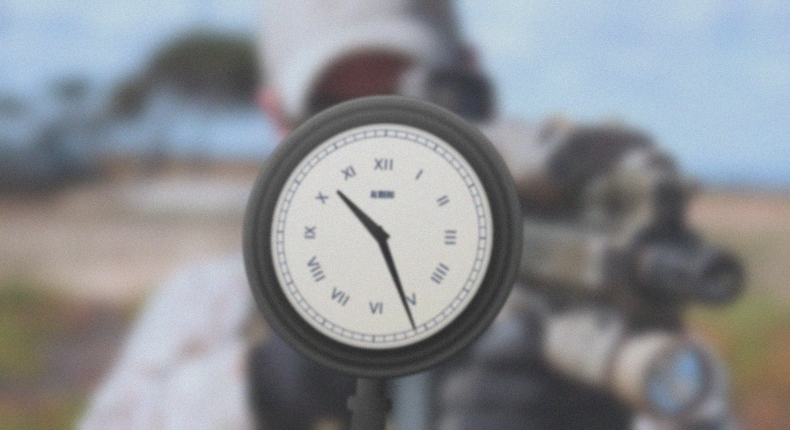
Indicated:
h=10 m=26
